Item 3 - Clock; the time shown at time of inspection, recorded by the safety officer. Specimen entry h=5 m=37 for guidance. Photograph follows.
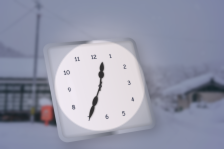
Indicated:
h=12 m=35
